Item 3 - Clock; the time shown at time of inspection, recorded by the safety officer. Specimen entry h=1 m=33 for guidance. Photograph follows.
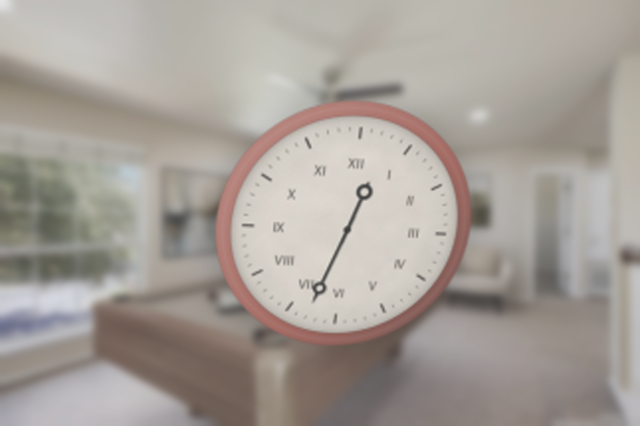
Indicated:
h=12 m=33
